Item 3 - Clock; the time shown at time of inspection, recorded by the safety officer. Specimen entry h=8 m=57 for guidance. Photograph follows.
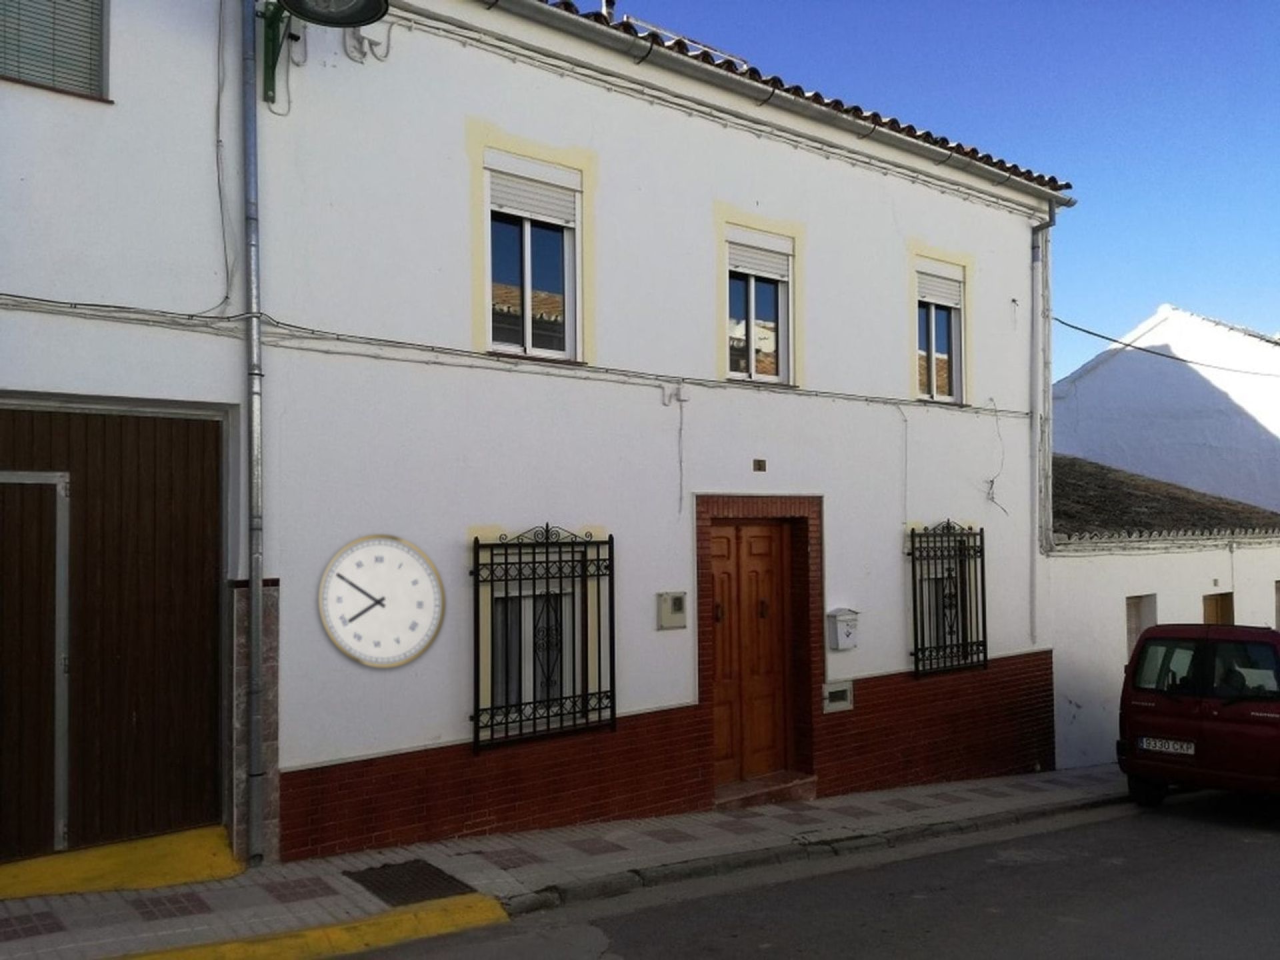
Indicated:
h=7 m=50
